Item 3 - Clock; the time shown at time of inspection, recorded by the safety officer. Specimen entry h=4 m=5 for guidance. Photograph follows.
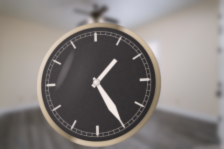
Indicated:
h=1 m=25
